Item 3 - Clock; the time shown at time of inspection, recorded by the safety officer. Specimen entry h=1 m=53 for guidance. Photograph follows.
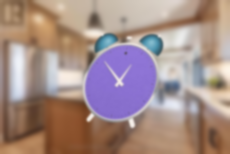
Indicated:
h=12 m=52
